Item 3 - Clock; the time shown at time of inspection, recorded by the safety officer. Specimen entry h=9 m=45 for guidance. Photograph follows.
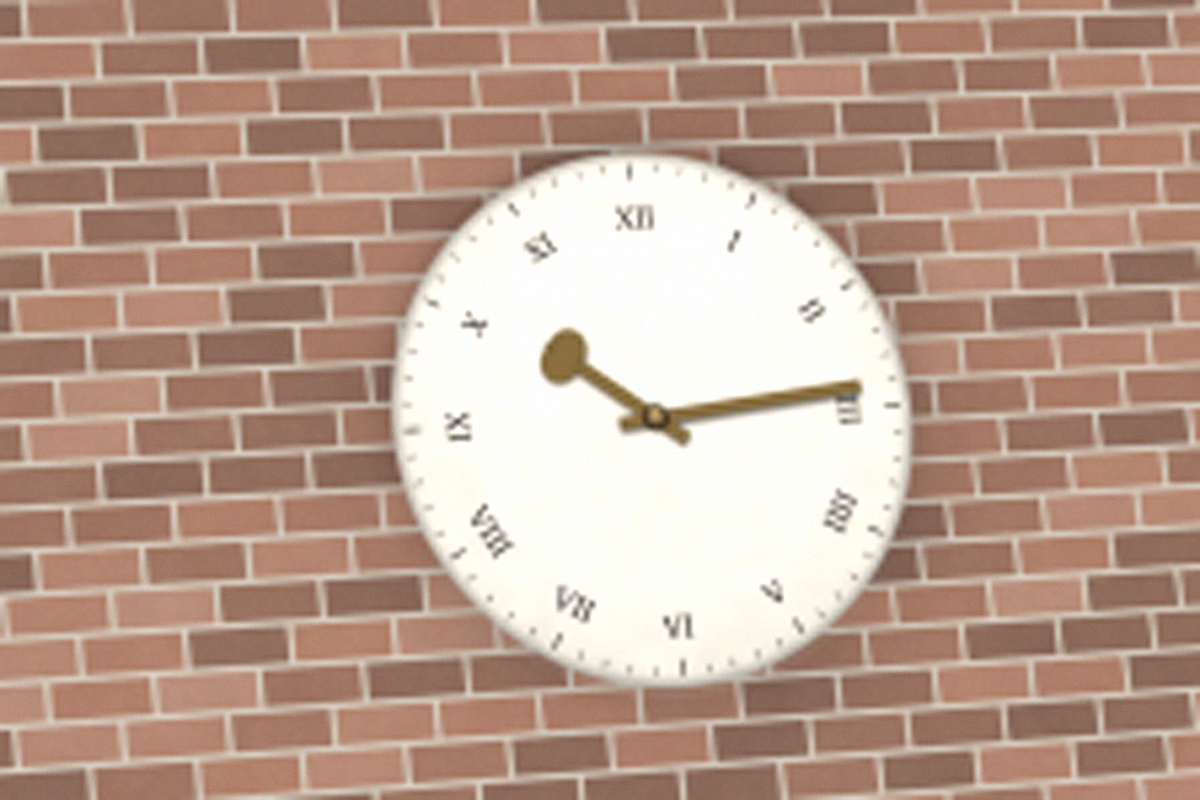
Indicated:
h=10 m=14
